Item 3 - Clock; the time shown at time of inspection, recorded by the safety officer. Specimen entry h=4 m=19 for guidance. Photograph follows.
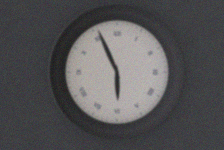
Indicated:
h=5 m=56
